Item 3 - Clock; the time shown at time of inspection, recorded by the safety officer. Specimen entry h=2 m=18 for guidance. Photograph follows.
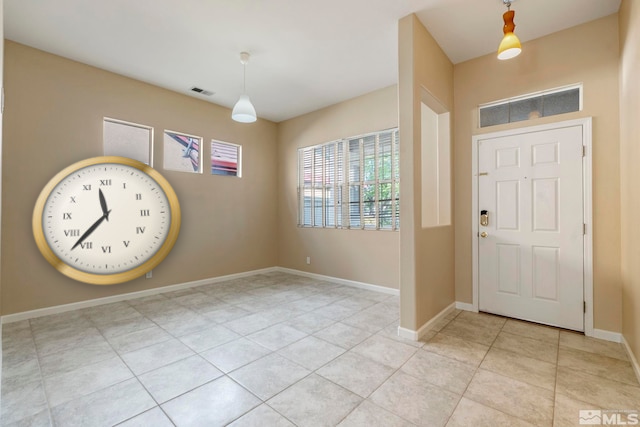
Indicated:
h=11 m=37
